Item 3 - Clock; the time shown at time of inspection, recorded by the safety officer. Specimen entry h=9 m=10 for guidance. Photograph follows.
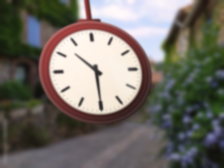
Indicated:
h=10 m=30
